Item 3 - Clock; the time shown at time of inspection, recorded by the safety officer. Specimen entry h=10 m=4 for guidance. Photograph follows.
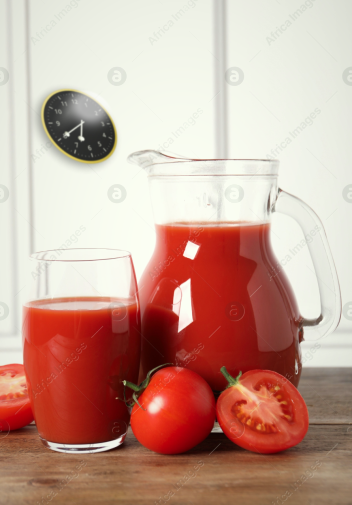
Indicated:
h=6 m=40
